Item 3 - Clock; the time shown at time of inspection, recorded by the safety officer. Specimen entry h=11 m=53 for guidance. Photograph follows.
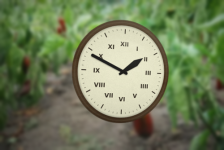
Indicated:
h=1 m=49
